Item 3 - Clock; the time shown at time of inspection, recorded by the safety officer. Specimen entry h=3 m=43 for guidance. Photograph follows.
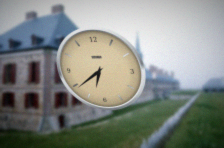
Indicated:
h=6 m=39
